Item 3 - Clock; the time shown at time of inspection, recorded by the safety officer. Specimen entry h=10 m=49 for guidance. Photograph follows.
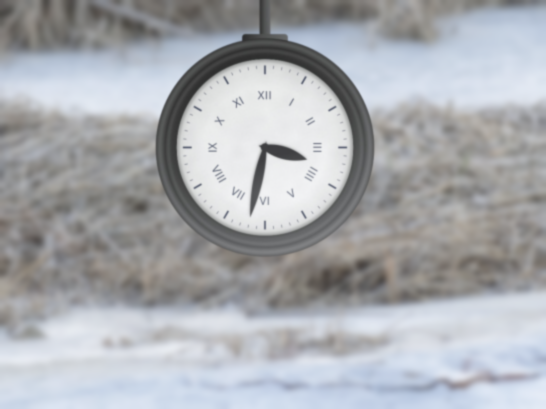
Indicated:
h=3 m=32
